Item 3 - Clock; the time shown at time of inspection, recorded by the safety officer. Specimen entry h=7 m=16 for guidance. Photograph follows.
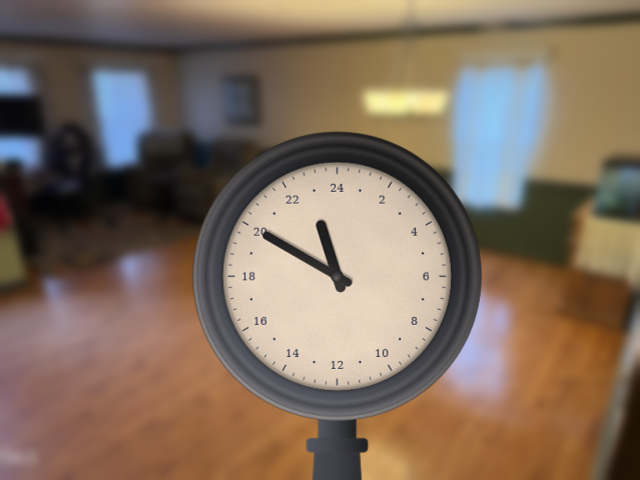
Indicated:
h=22 m=50
